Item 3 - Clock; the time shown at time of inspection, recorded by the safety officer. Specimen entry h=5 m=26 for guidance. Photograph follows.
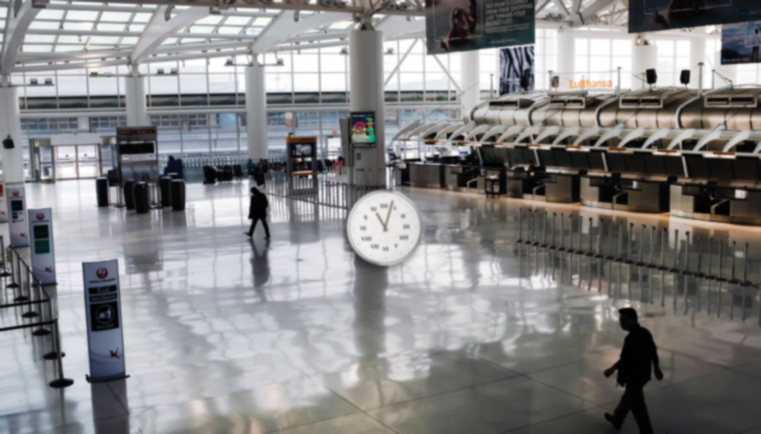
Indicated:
h=11 m=3
